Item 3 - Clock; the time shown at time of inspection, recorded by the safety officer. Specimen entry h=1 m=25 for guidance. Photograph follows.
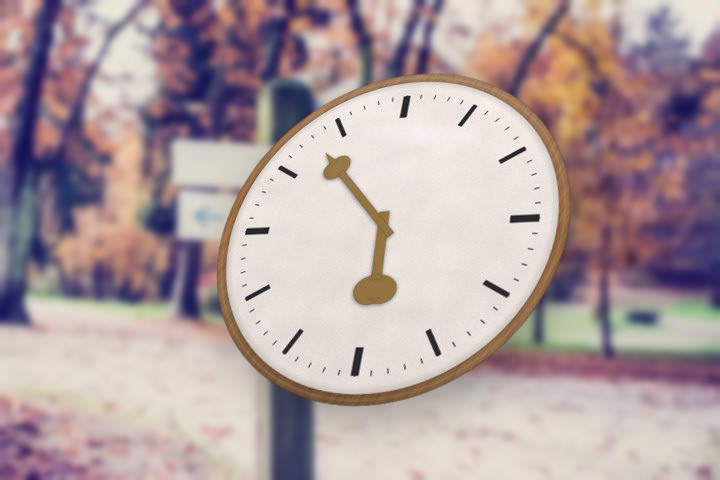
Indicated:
h=5 m=53
